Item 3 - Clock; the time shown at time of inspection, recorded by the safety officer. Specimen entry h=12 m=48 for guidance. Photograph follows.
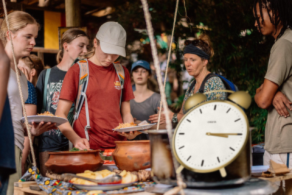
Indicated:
h=3 m=15
